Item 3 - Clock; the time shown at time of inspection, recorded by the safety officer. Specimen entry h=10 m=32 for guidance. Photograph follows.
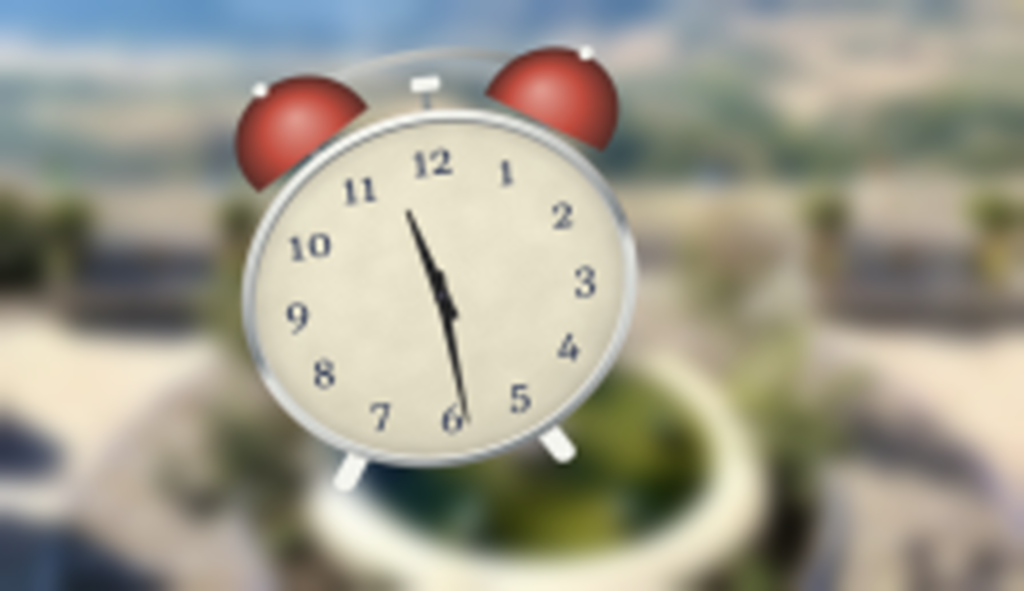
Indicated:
h=11 m=29
